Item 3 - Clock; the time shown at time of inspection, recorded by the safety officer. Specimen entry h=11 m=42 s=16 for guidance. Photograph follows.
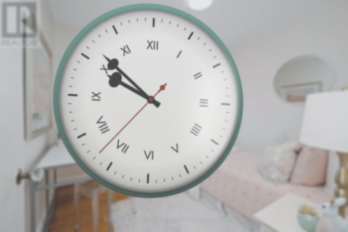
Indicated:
h=9 m=51 s=37
